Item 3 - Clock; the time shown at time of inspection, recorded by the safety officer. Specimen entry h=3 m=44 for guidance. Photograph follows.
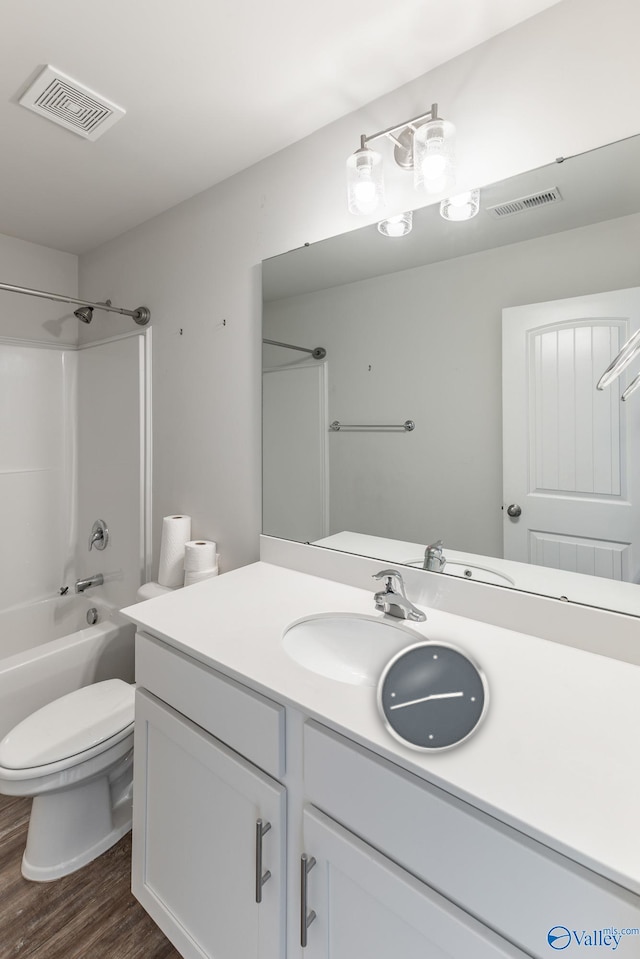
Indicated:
h=2 m=42
